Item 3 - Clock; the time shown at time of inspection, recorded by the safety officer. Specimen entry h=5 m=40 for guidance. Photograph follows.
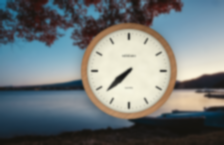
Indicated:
h=7 m=38
